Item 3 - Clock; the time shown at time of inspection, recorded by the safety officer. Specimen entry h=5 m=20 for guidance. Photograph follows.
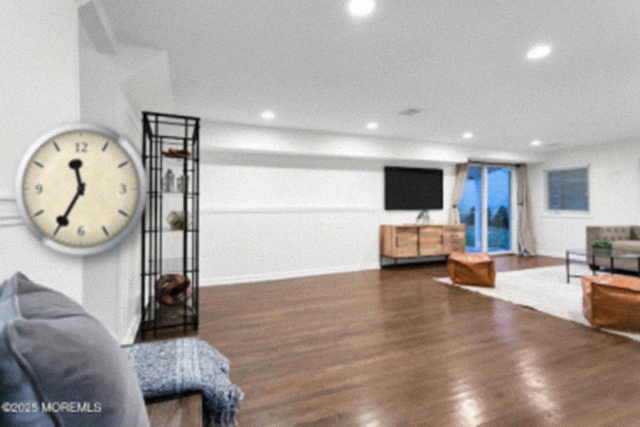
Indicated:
h=11 m=35
